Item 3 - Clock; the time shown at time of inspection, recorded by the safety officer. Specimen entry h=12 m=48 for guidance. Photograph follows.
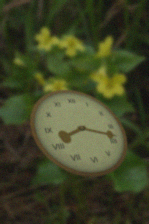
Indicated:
h=8 m=18
